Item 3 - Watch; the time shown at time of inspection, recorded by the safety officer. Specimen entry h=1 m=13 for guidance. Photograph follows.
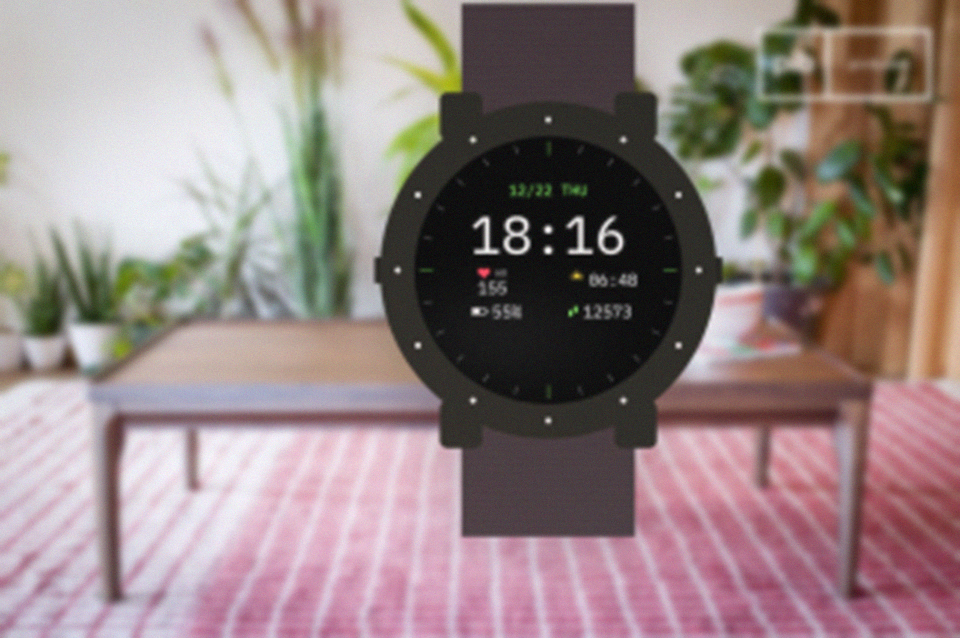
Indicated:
h=18 m=16
